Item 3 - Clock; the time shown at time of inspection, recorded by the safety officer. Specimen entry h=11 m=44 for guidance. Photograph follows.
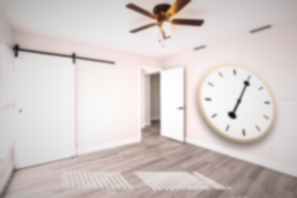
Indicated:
h=7 m=5
